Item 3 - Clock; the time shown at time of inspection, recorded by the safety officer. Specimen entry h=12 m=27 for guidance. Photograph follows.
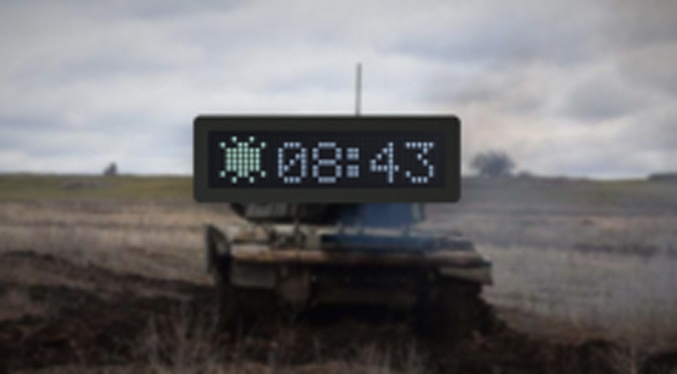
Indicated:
h=8 m=43
